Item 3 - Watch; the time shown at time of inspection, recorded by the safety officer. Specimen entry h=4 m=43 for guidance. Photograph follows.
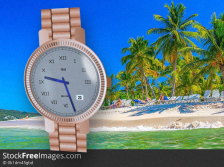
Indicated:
h=9 m=27
